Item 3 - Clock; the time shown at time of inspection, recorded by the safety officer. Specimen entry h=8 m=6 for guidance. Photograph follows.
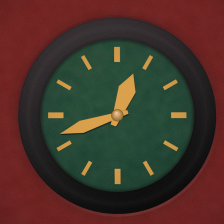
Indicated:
h=12 m=42
